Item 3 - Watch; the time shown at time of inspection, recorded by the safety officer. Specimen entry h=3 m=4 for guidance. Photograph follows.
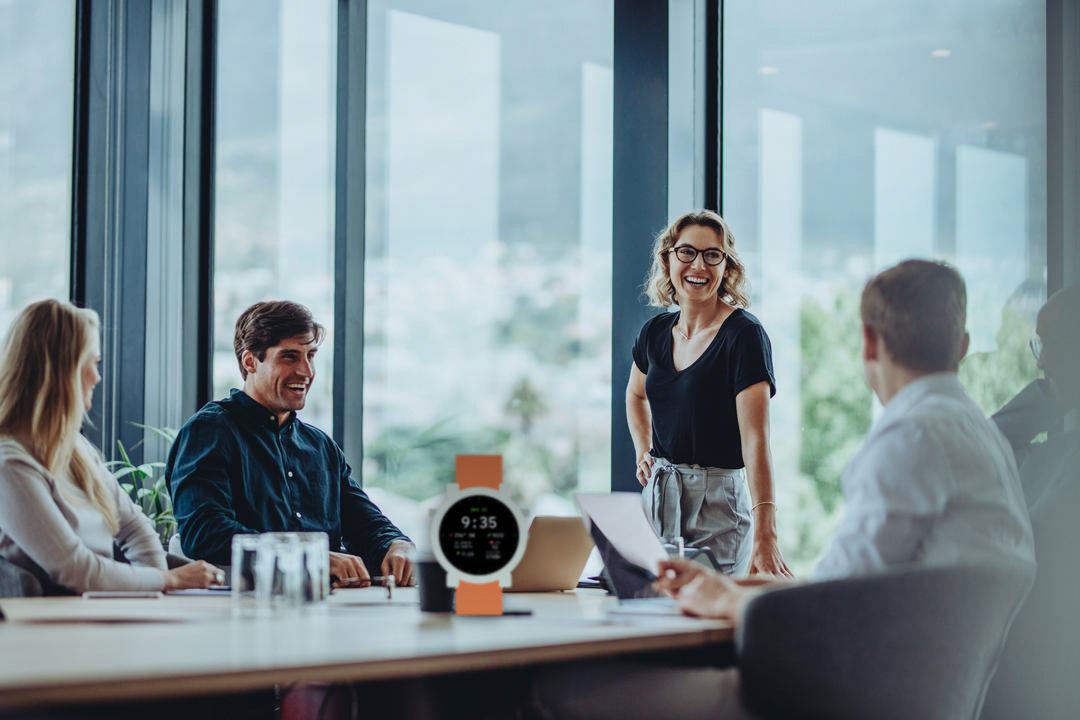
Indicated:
h=9 m=35
